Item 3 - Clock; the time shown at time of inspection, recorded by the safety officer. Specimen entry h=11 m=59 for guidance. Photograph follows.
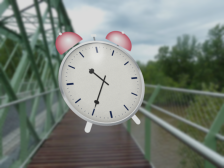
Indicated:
h=10 m=35
